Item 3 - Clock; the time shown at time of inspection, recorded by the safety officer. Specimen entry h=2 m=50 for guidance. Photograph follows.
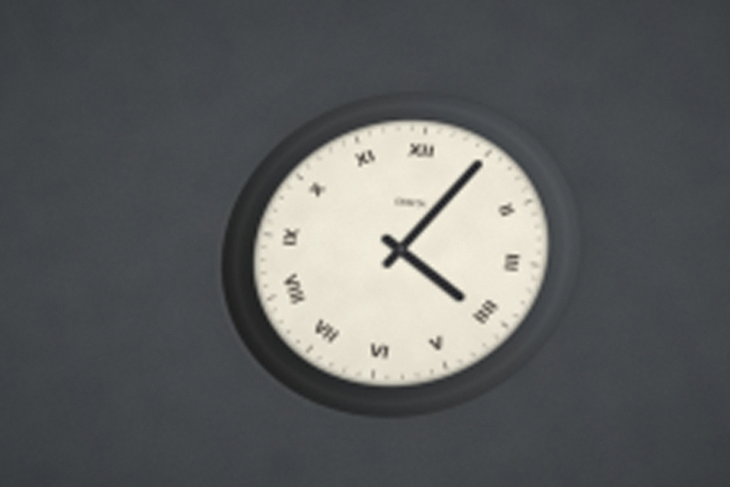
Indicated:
h=4 m=5
